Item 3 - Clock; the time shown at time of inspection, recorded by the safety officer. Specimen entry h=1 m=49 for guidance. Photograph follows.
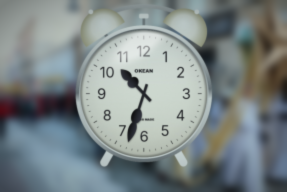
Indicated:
h=10 m=33
